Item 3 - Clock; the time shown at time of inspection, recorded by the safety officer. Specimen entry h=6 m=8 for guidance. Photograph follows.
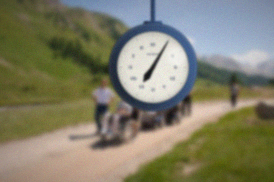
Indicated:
h=7 m=5
